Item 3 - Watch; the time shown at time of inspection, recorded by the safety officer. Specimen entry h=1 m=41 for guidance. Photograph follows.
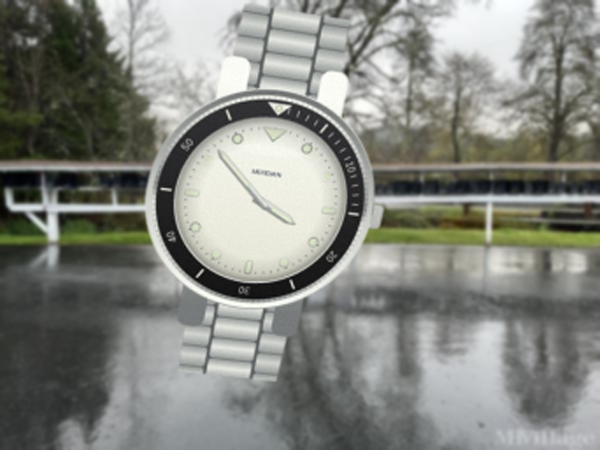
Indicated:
h=3 m=52
